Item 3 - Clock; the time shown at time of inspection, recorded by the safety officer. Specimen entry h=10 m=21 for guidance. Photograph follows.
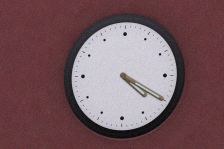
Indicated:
h=4 m=20
